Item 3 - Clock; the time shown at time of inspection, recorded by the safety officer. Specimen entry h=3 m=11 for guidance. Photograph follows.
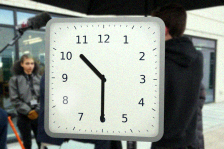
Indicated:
h=10 m=30
